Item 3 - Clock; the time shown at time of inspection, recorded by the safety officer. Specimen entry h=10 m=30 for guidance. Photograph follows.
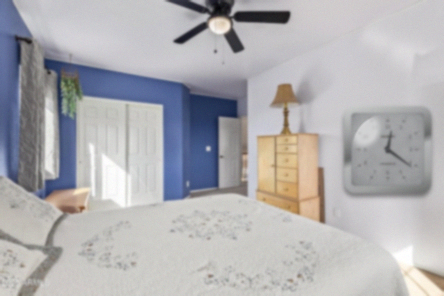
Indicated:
h=12 m=21
